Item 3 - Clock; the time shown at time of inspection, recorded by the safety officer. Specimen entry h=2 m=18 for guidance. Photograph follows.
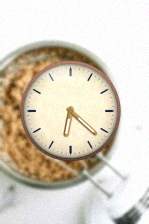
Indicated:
h=6 m=22
